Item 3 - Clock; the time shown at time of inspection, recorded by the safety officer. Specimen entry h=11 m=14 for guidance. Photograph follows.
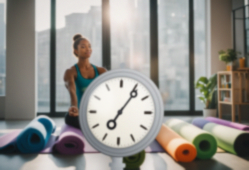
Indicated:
h=7 m=6
